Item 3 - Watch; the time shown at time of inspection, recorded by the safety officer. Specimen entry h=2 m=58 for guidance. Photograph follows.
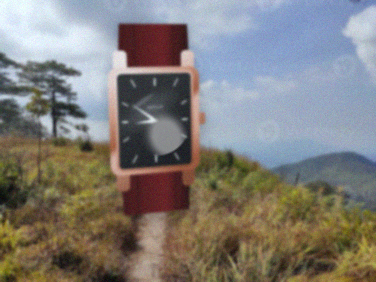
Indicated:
h=8 m=51
